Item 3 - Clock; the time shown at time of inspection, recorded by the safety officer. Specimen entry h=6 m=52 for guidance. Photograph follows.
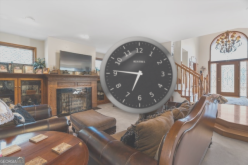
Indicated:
h=6 m=46
